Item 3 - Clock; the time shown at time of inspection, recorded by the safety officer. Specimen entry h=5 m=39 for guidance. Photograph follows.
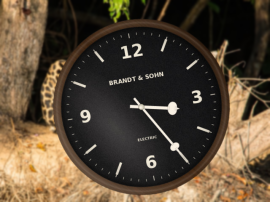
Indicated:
h=3 m=25
